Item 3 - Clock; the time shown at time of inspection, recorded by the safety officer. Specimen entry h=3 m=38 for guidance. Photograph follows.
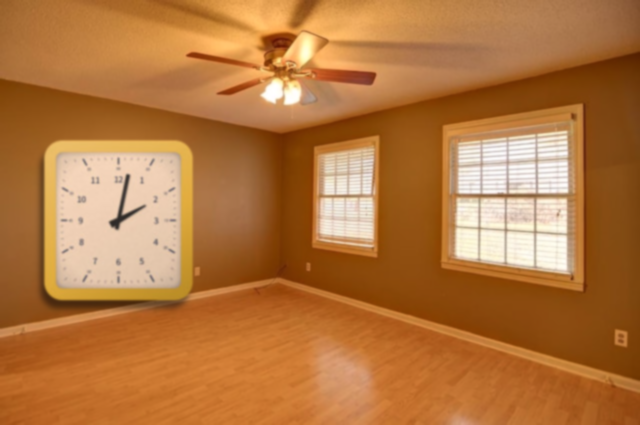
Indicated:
h=2 m=2
